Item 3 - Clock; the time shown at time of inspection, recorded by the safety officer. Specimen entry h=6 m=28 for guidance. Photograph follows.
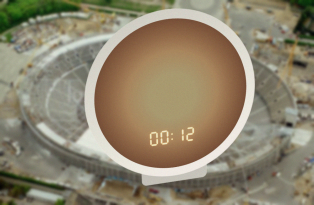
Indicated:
h=0 m=12
